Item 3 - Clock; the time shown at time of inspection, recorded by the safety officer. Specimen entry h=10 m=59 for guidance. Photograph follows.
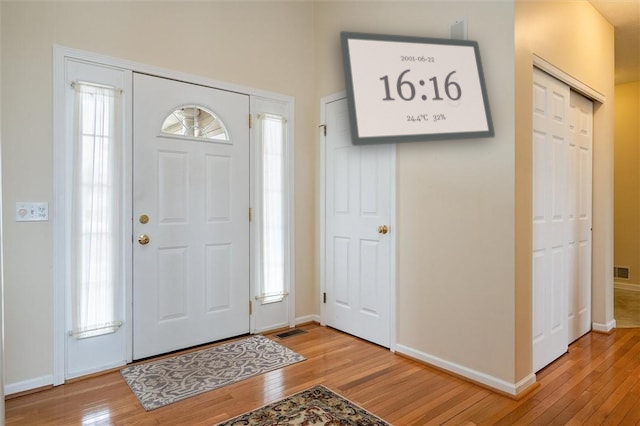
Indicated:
h=16 m=16
